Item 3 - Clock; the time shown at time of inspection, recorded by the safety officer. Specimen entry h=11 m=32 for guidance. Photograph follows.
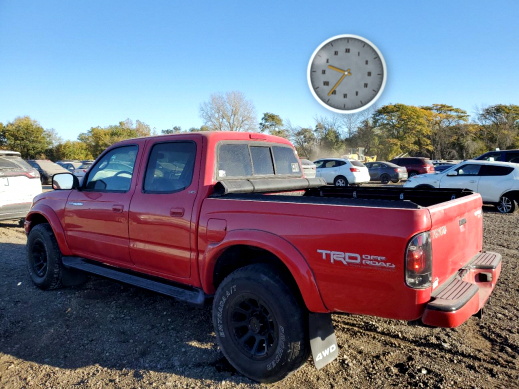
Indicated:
h=9 m=36
